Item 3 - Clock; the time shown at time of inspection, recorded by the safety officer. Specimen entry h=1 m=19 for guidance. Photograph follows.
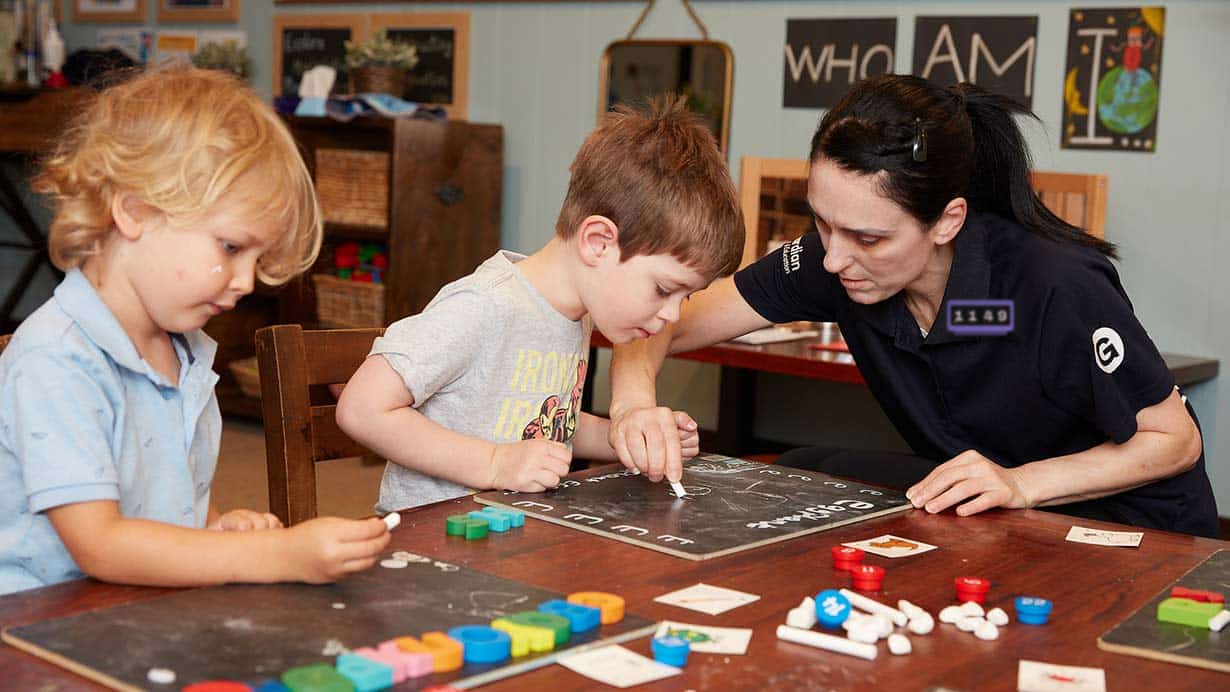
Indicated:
h=11 m=49
